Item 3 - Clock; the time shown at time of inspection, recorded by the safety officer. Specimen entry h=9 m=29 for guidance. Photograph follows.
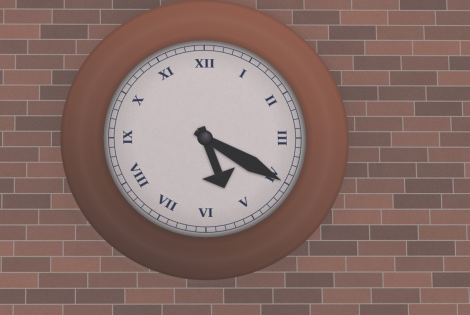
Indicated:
h=5 m=20
